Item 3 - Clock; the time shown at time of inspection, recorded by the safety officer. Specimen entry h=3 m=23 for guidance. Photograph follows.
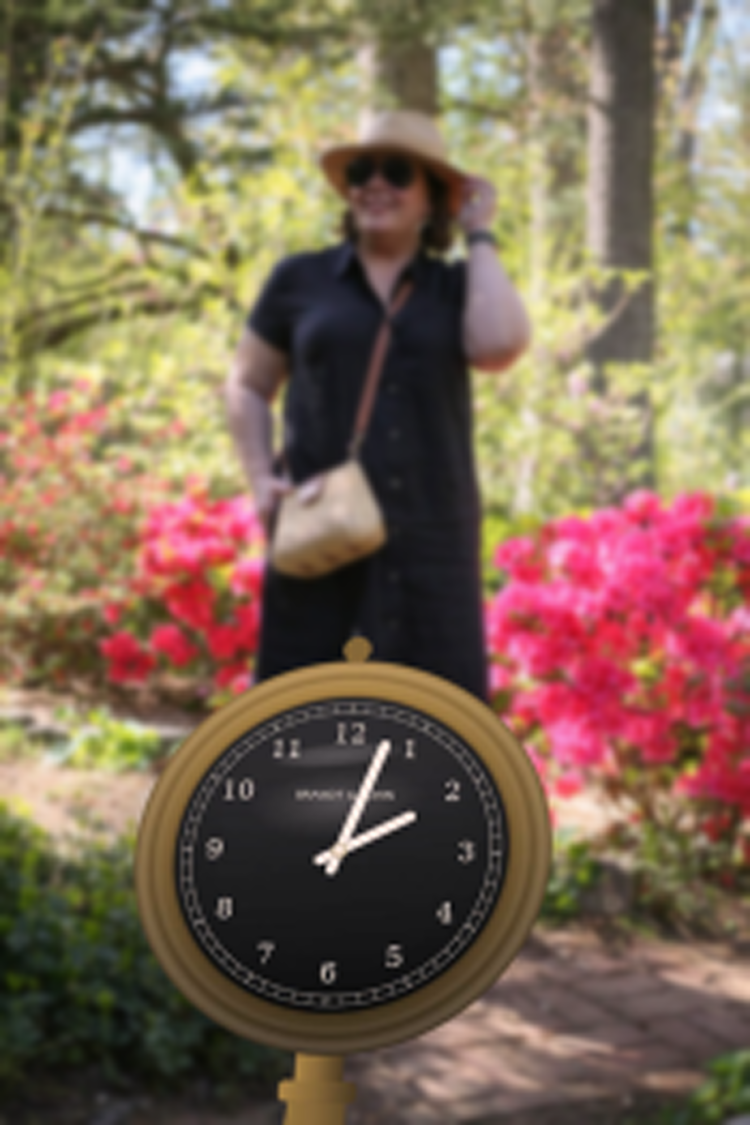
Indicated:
h=2 m=3
